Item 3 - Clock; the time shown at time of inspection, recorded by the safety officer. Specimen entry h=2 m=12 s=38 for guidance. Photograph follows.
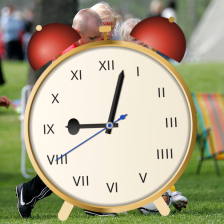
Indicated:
h=9 m=2 s=40
